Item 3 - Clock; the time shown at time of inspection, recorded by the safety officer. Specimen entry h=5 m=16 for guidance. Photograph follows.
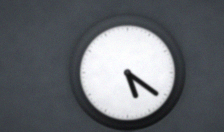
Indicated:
h=5 m=21
